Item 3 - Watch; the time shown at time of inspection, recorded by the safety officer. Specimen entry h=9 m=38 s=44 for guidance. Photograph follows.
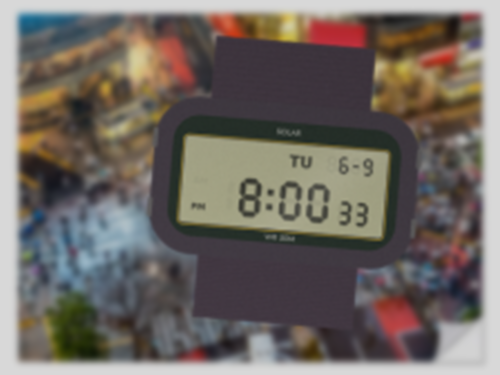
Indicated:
h=8 m=0 s=33
